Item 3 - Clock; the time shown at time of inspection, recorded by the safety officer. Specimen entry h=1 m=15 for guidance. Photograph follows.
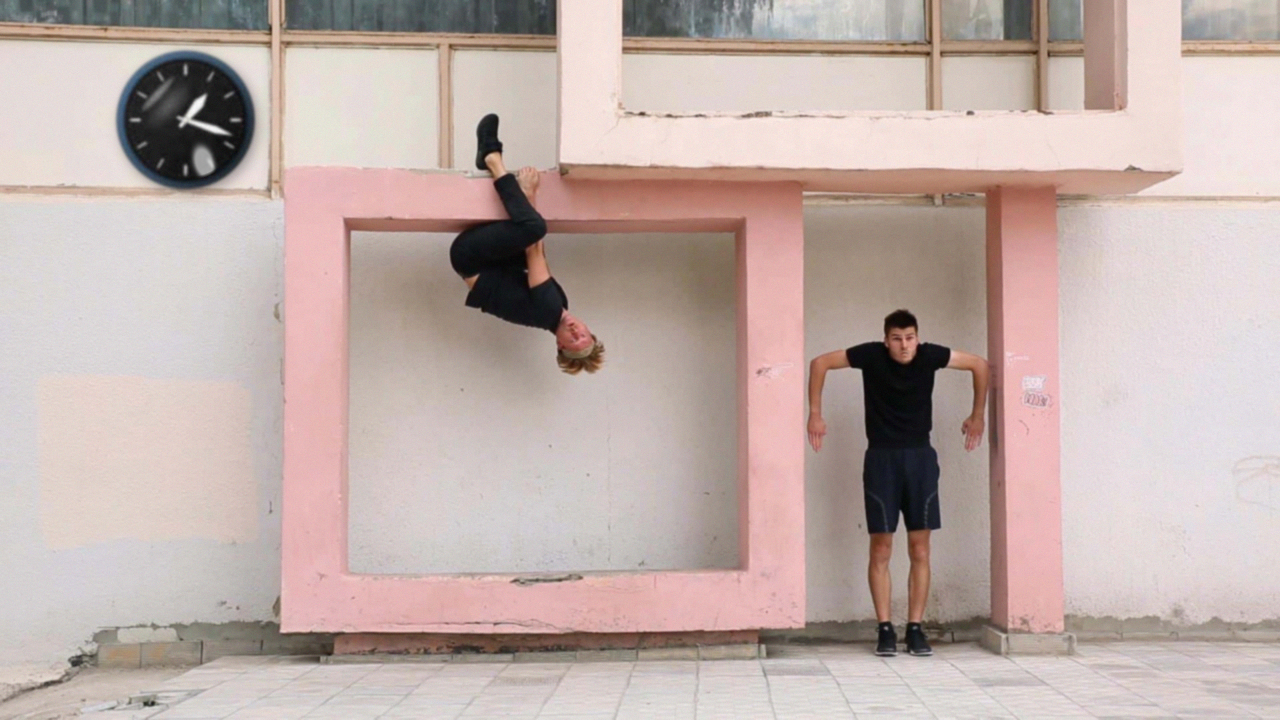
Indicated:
h=1 m=18
